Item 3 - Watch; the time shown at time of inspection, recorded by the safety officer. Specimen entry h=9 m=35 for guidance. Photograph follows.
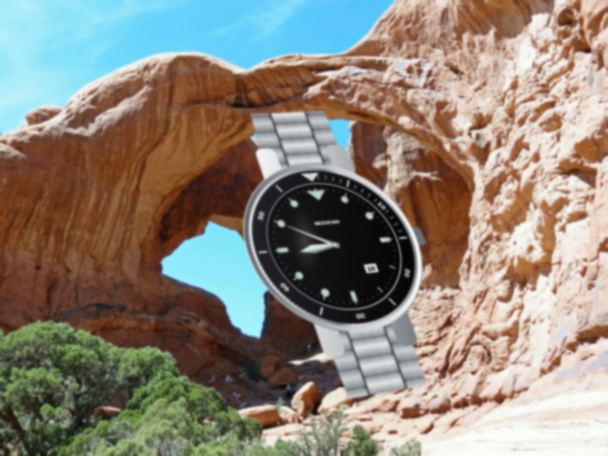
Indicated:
h=8 m=50
